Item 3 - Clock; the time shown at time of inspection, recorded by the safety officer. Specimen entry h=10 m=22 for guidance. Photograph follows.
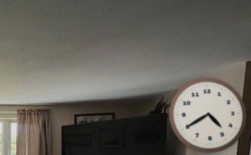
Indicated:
h=4 m=40
